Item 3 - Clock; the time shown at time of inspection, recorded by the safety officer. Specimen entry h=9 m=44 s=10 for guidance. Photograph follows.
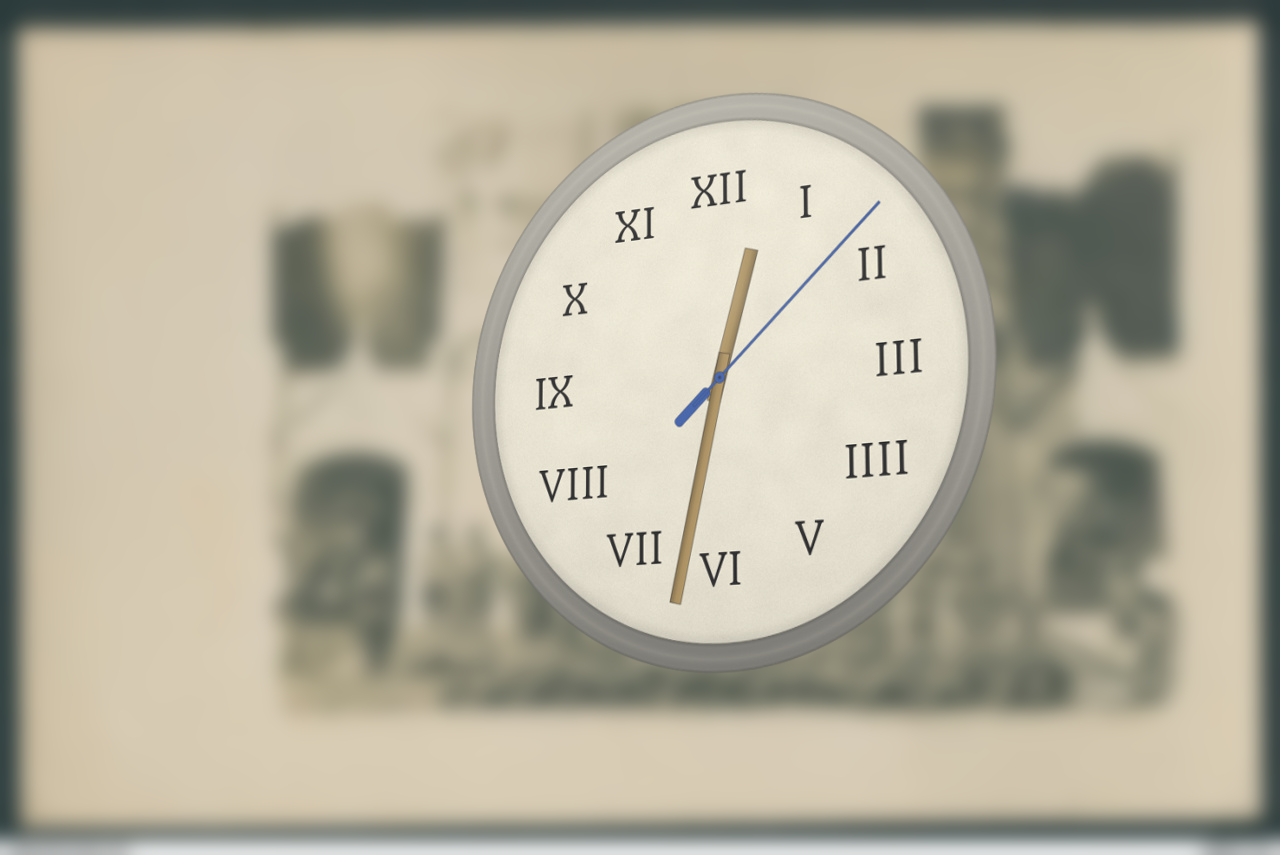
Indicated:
h=12 m=32 s=8
